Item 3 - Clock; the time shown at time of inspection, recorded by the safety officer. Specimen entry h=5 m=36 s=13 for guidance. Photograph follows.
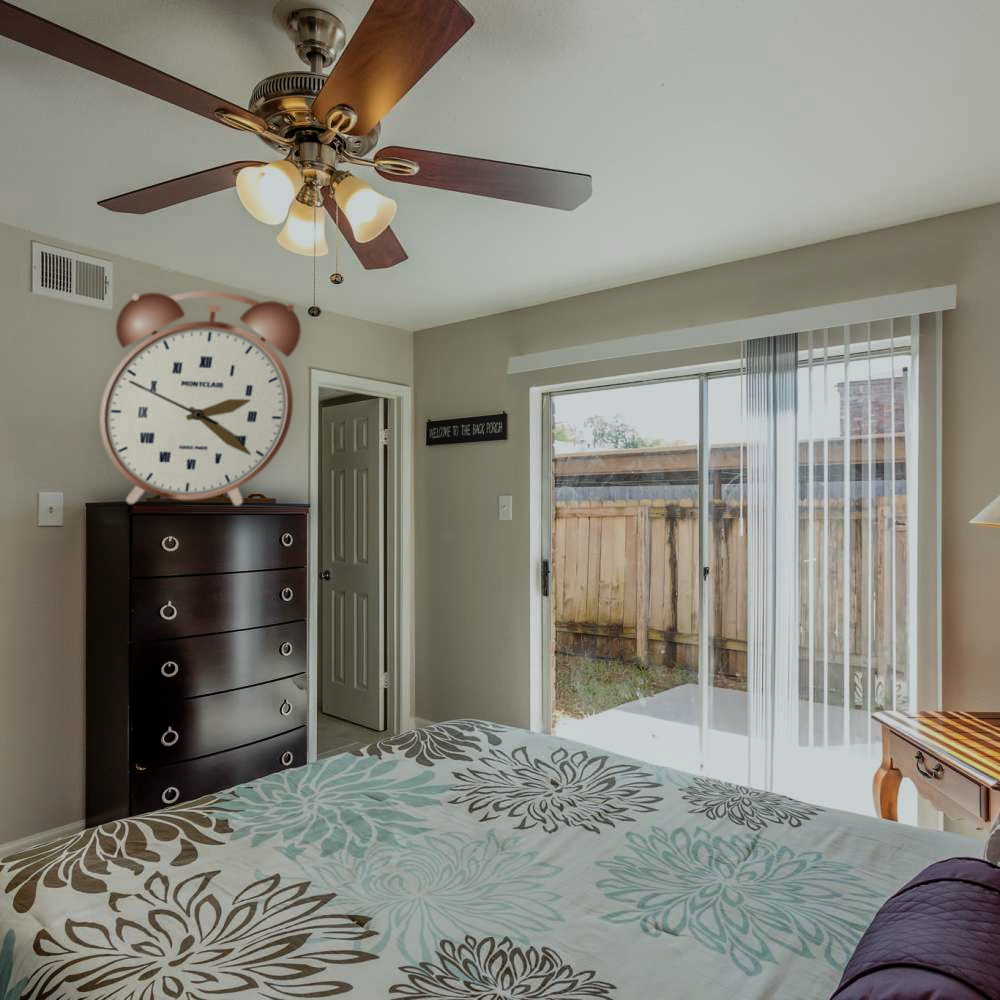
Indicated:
h=2 m=20 s=49
